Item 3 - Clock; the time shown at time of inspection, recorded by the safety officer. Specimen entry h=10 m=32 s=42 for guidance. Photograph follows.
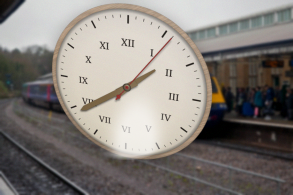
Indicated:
h=1 m=39 s=6
